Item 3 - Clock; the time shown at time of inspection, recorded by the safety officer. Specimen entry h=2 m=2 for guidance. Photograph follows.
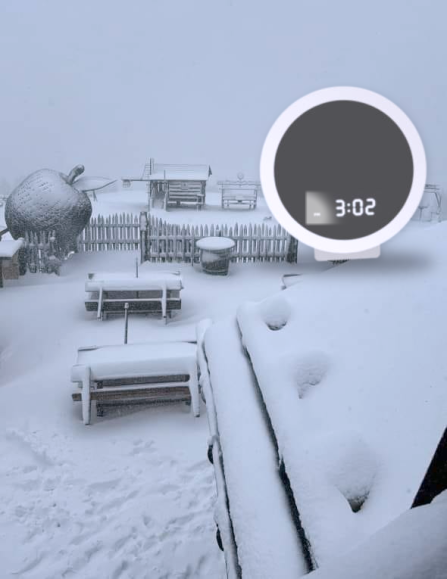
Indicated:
h=3 m=2
